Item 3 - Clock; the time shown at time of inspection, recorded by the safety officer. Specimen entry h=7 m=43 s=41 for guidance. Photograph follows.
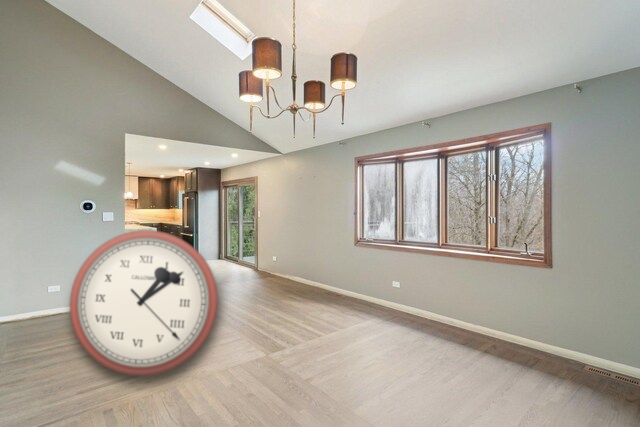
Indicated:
h=1 m=8 s=22
